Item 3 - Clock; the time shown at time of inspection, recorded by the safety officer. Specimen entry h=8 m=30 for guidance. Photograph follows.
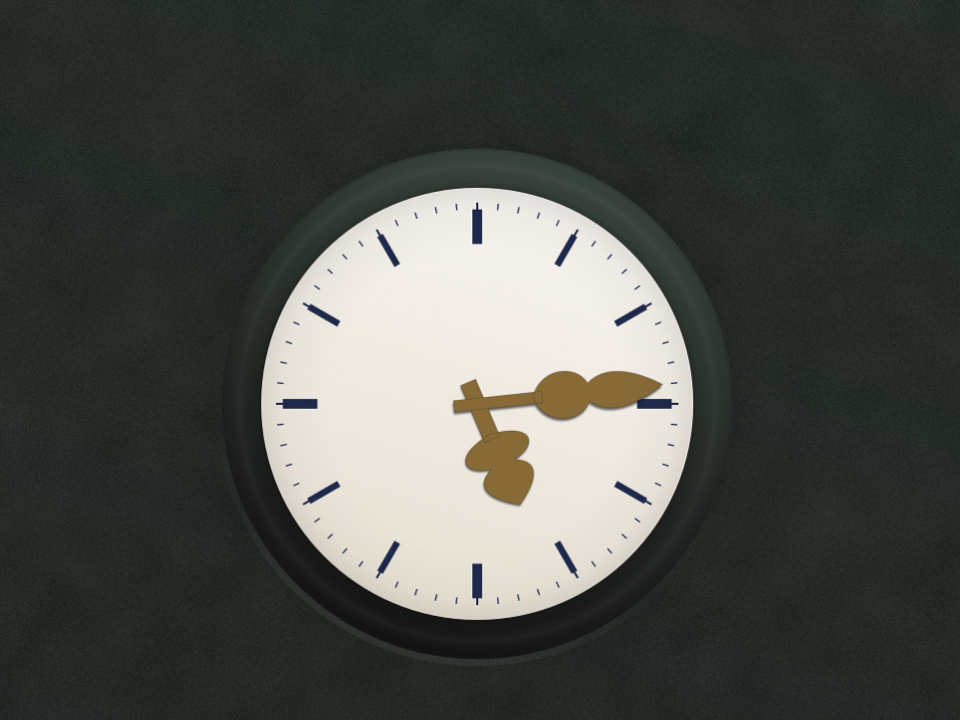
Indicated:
h=5 m=14
